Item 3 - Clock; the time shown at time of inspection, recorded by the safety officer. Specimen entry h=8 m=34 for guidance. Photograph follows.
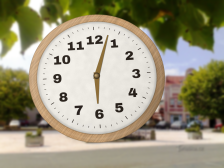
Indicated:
h=6 m=3
